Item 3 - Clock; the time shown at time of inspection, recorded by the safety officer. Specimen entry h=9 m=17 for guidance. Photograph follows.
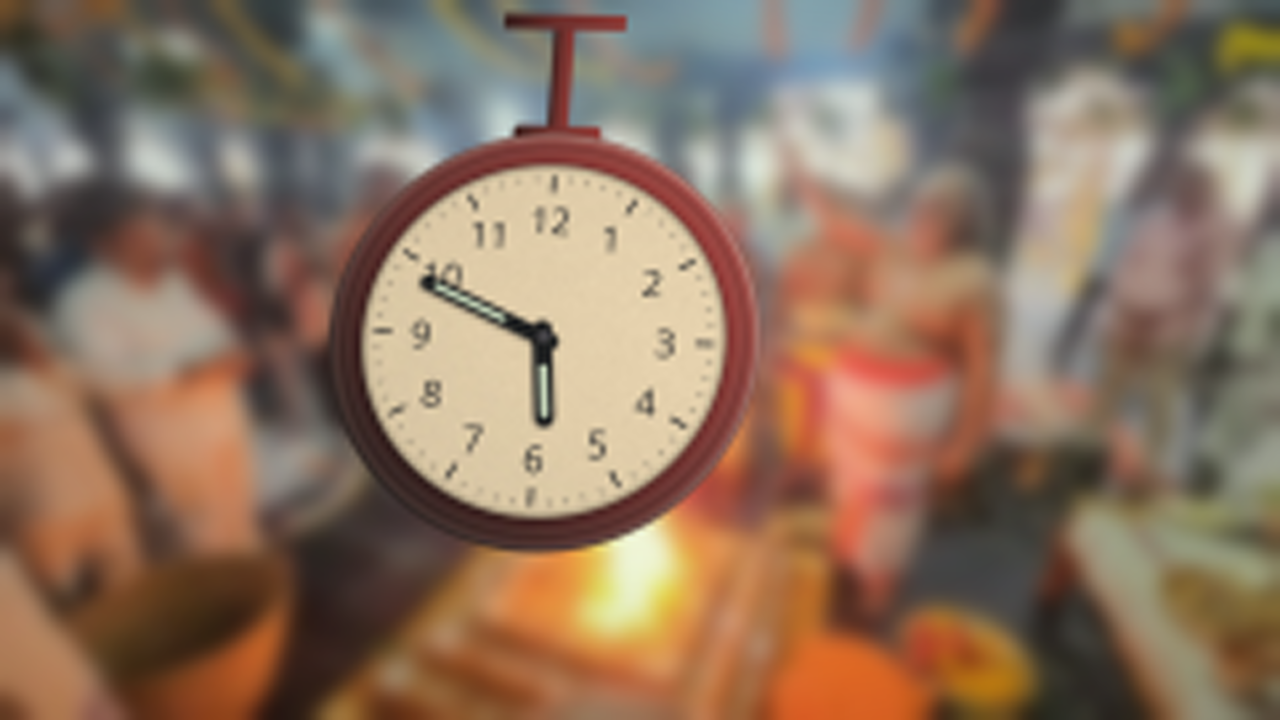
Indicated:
h=5 m=49
